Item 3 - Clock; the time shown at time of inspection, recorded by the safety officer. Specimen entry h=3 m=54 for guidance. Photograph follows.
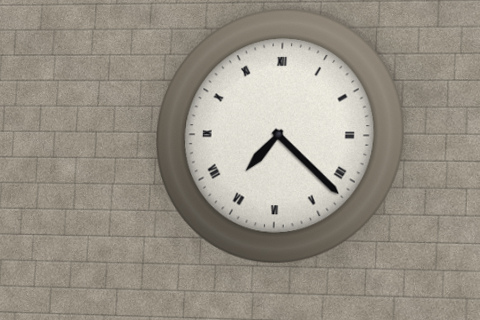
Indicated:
h=7 m=22
